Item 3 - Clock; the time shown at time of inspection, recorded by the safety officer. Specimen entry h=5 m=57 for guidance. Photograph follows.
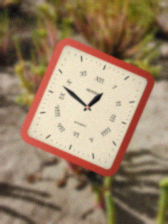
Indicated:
h=12 m=48
